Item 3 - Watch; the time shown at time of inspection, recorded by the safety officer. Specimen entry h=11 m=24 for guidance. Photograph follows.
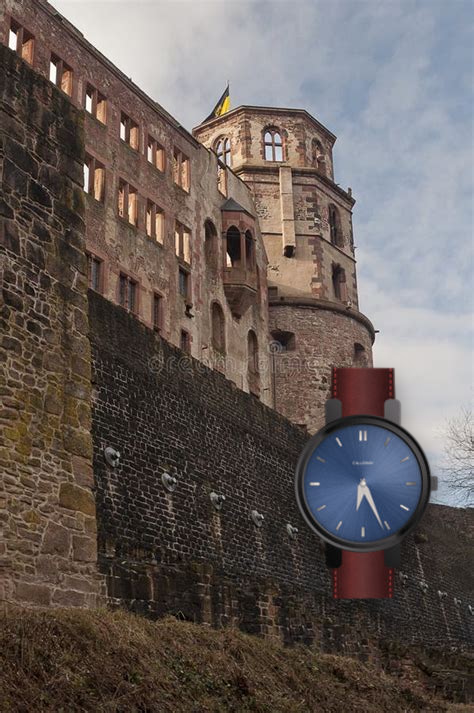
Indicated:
h=6 m=26
